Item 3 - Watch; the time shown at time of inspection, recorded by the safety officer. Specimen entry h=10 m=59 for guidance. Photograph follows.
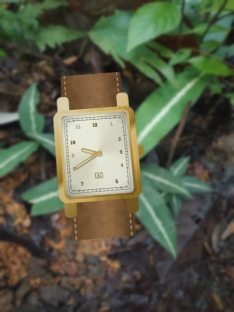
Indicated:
h=9 m=40
